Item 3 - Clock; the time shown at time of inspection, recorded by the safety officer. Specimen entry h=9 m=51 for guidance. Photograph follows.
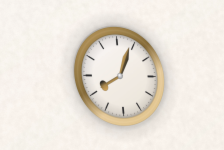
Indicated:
h=8 m=4
